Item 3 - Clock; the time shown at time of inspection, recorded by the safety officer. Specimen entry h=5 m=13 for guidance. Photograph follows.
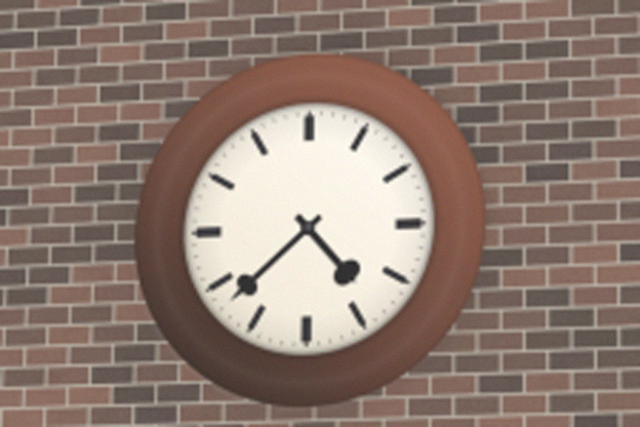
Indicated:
h=4 m=38
